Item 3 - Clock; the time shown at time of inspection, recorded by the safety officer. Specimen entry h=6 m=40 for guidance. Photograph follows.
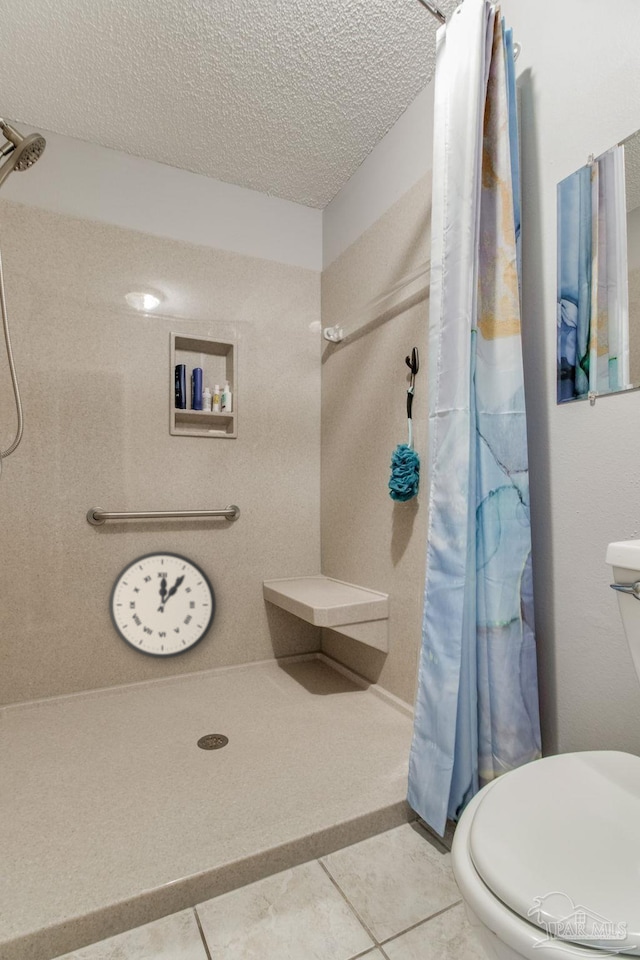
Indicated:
h=12 m=6
